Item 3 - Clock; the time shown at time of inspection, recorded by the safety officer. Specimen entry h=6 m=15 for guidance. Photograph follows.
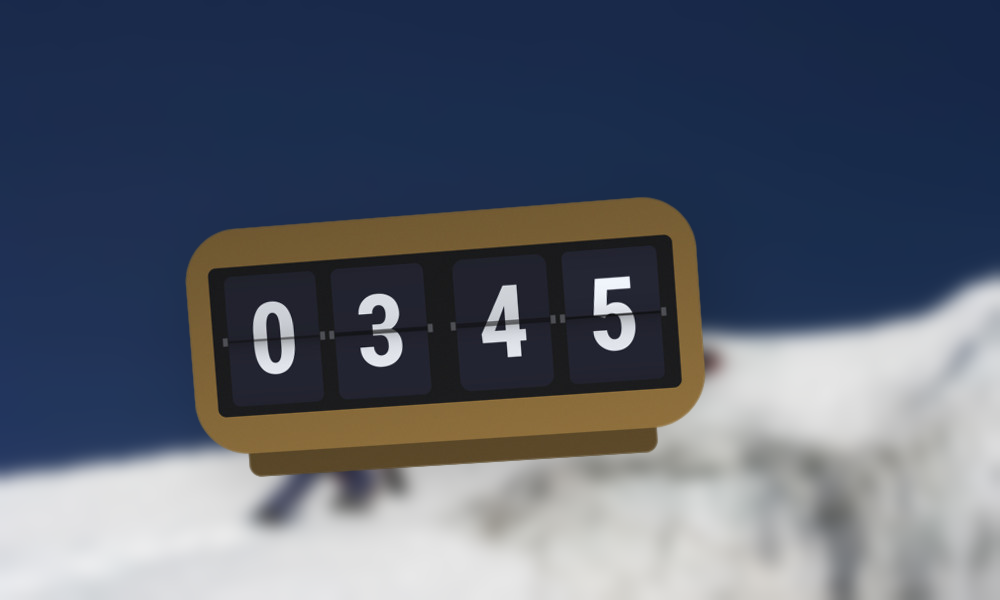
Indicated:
h=3 m=45
